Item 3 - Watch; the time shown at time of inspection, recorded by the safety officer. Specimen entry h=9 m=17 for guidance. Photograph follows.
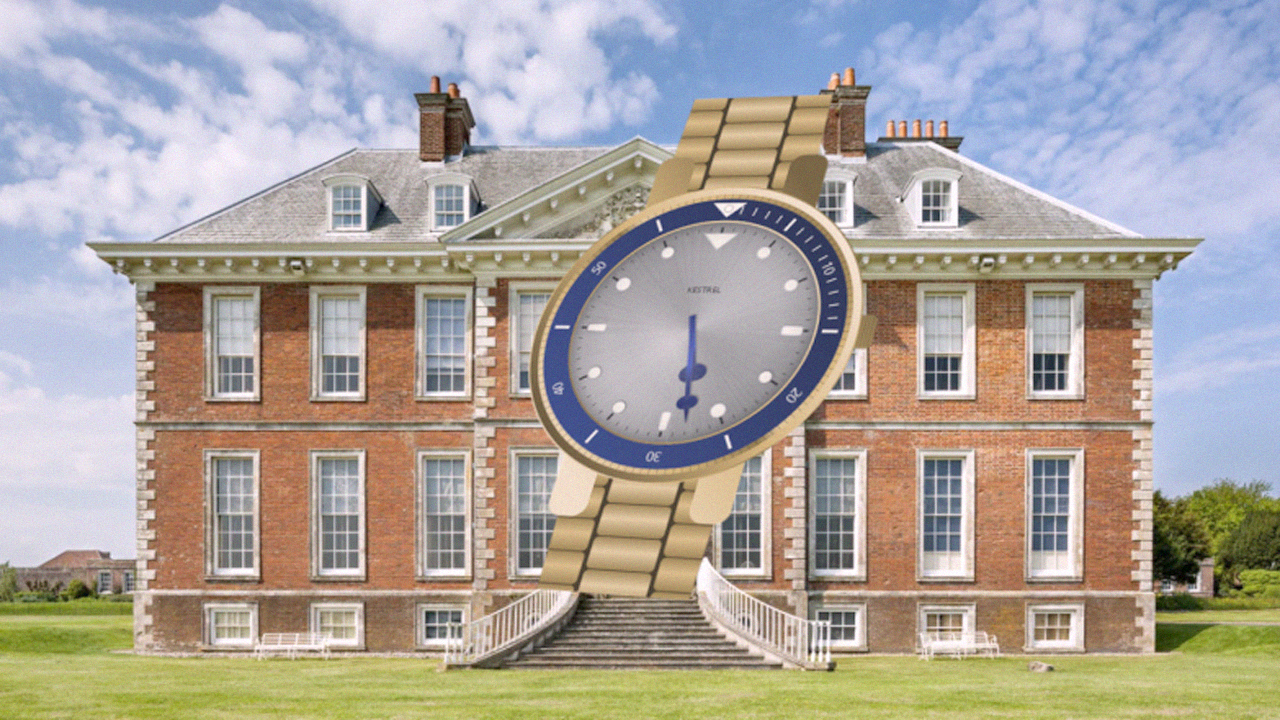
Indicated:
h=5 m=28
